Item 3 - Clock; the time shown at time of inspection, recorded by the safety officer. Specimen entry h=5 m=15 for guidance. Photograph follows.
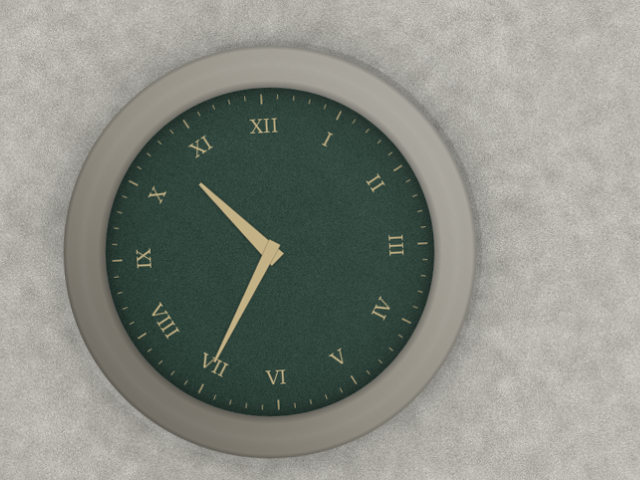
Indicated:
h=10 m=35
